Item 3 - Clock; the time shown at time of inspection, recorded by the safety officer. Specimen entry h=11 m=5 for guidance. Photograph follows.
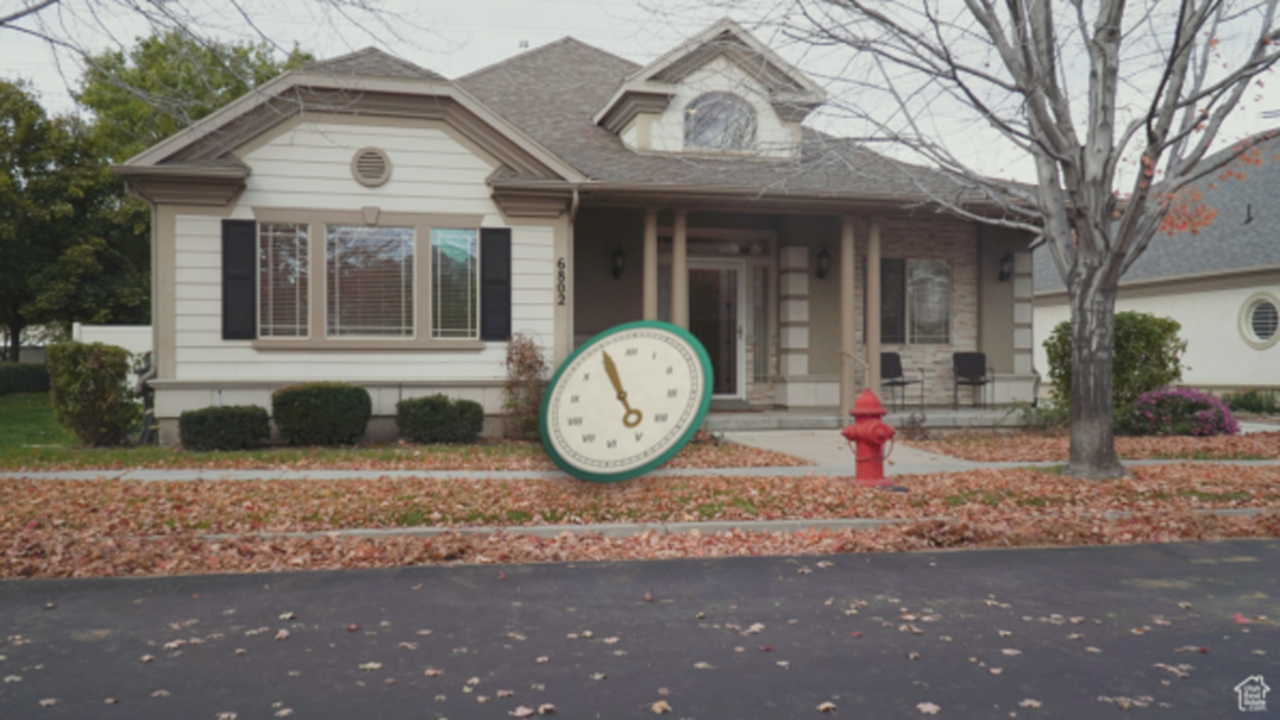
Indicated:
h=4 m=55
